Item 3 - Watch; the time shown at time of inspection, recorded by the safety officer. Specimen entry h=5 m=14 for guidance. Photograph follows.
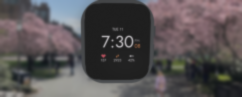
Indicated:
h=7 m=30
